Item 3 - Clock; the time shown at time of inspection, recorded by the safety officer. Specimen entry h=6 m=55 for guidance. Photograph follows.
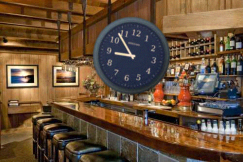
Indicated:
h=8 m=53
